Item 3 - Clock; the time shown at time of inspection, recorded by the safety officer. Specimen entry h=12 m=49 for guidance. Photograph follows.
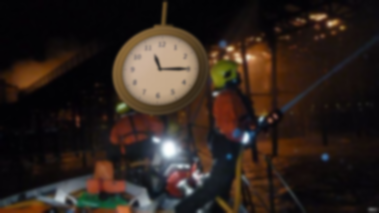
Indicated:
h=11 m=15
